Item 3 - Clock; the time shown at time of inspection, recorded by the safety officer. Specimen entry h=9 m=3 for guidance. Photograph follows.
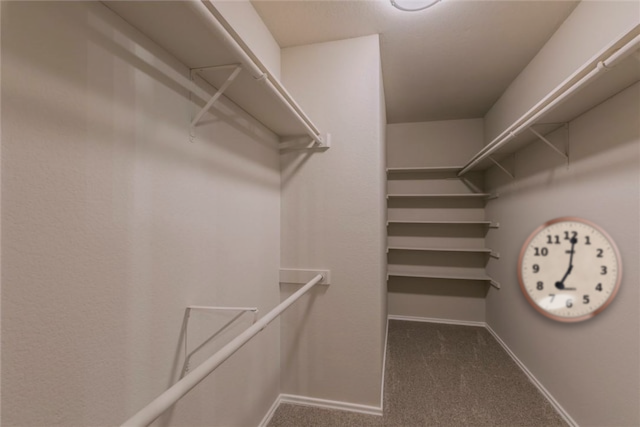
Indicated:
h=7 m=1
